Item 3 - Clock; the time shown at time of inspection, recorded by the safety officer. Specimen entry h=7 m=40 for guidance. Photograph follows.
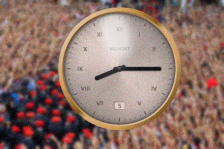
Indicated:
h=8 m=15
